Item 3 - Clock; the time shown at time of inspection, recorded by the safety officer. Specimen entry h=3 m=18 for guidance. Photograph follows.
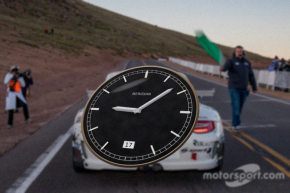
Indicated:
h=9 m=8
